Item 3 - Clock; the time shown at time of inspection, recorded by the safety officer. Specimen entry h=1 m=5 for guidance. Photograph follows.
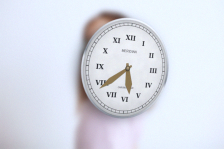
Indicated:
h=5 m=39
